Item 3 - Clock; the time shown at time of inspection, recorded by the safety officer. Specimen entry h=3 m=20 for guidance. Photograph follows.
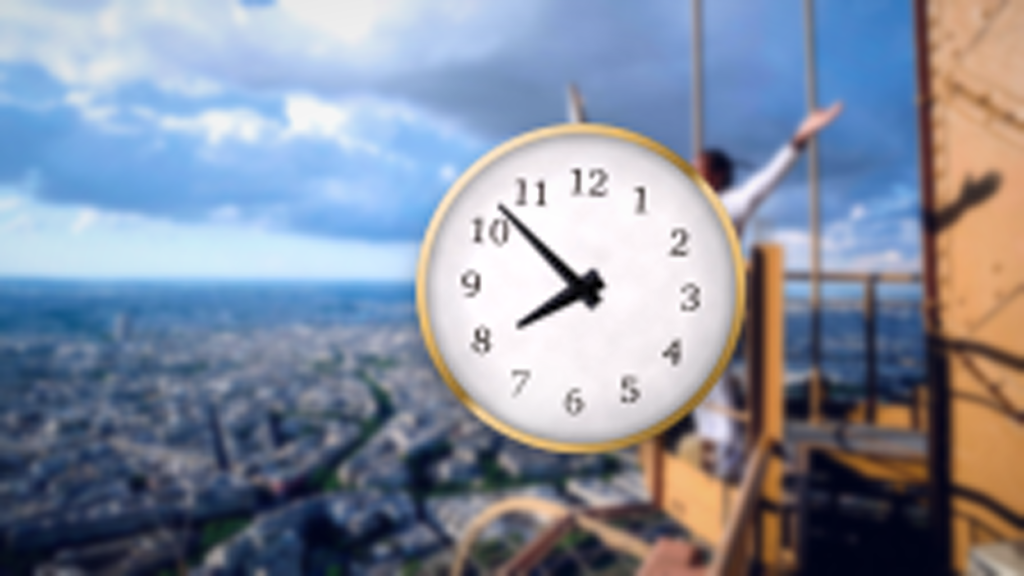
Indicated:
h=7 m=52
